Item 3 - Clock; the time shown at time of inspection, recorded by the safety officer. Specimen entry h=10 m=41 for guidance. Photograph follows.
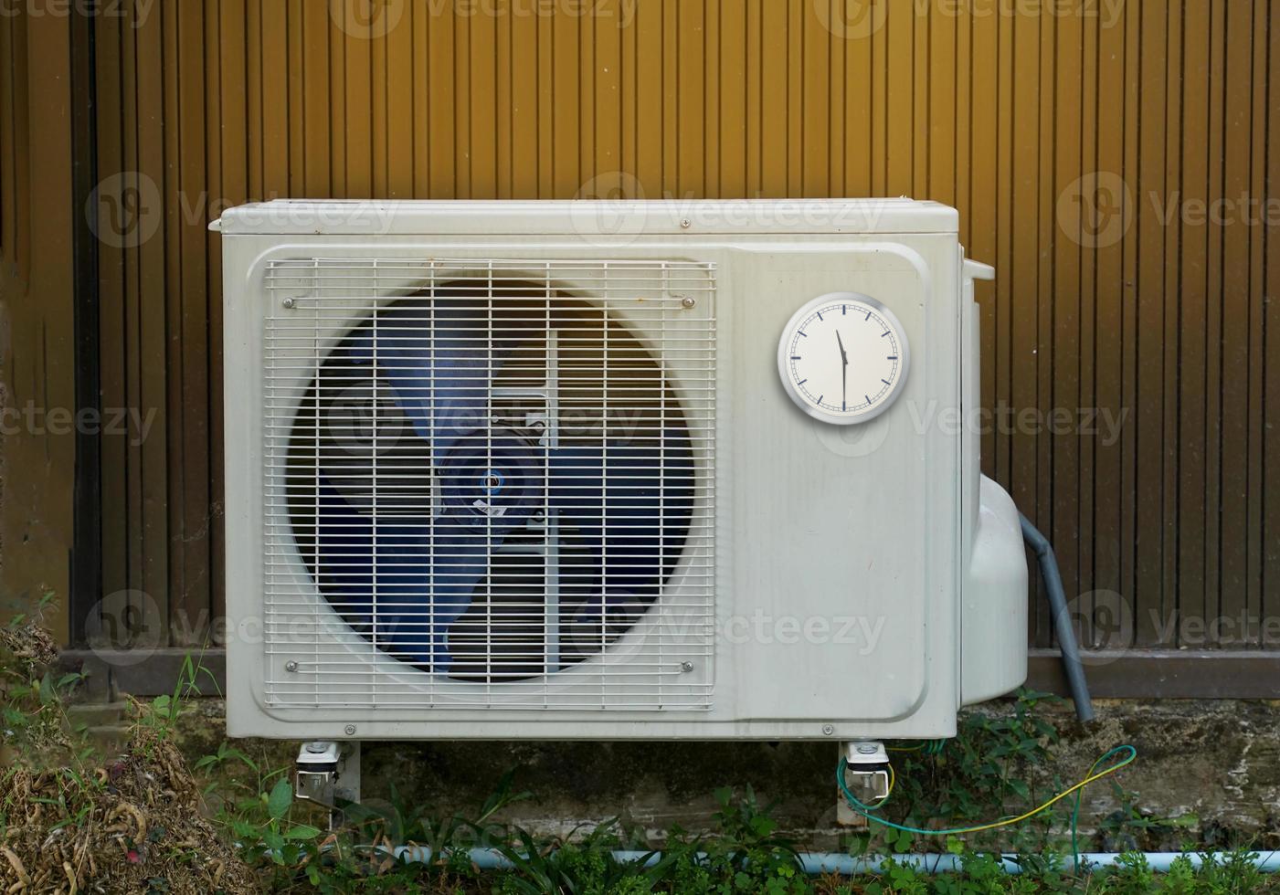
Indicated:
h=11 m=30
